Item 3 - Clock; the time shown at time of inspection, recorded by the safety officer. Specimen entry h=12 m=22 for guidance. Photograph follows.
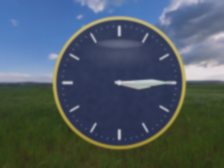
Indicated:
h=3 m=15
